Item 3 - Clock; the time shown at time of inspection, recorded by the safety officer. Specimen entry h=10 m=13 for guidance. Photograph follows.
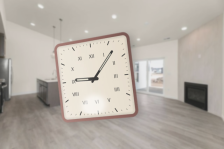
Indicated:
h=9 m=7
